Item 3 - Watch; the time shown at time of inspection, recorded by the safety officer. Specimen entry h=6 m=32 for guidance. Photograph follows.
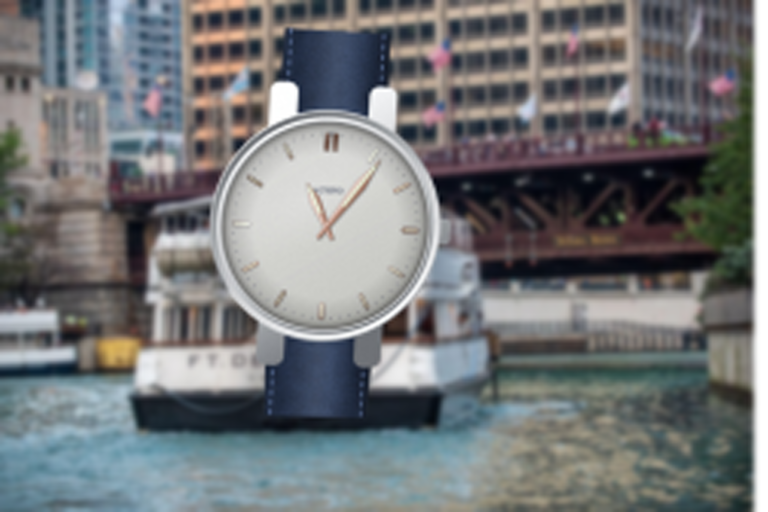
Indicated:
h=11 m=6
